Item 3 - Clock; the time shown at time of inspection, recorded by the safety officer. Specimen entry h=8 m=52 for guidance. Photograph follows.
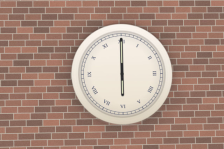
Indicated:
h=6 m=0
